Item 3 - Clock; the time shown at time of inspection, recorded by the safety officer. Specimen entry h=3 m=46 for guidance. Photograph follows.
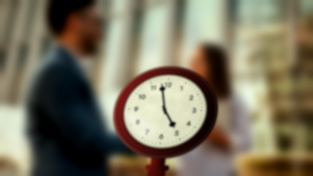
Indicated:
h=4 m=58
